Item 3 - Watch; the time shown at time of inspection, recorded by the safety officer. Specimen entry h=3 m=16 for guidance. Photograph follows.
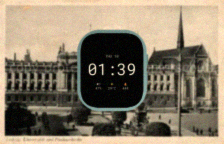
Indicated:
h=1 m=39
